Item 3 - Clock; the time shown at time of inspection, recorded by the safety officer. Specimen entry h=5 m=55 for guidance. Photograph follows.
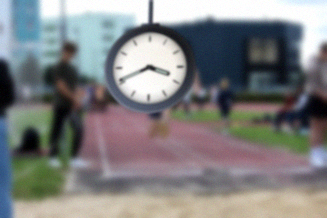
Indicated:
h=3 m=41
